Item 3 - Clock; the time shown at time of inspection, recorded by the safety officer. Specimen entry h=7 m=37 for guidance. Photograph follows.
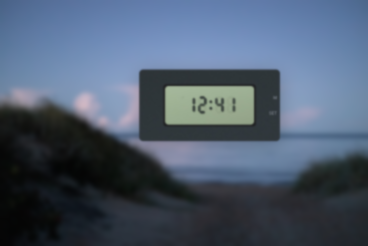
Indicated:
h=12 m=41
